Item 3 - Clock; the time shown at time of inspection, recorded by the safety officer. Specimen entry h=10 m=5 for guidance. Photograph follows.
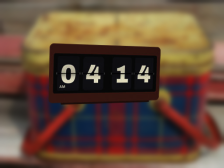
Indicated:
h=4 m=14
